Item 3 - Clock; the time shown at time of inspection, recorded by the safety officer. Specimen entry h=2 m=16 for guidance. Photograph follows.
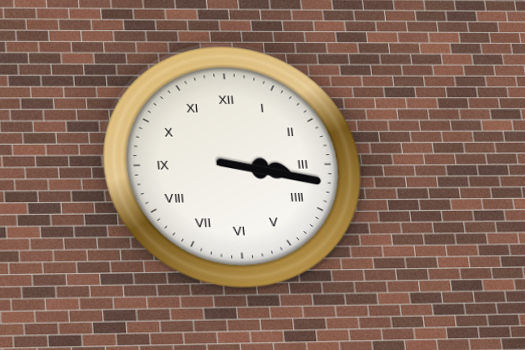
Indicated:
h=3 m=17
